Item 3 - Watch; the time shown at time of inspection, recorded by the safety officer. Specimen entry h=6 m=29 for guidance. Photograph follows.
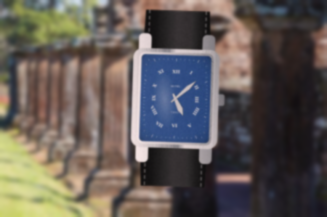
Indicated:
h=5 m=8
